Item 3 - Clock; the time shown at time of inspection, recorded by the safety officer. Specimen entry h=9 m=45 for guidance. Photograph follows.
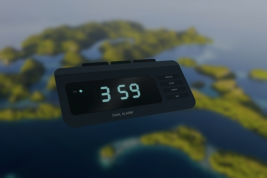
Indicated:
h=3 m=59
